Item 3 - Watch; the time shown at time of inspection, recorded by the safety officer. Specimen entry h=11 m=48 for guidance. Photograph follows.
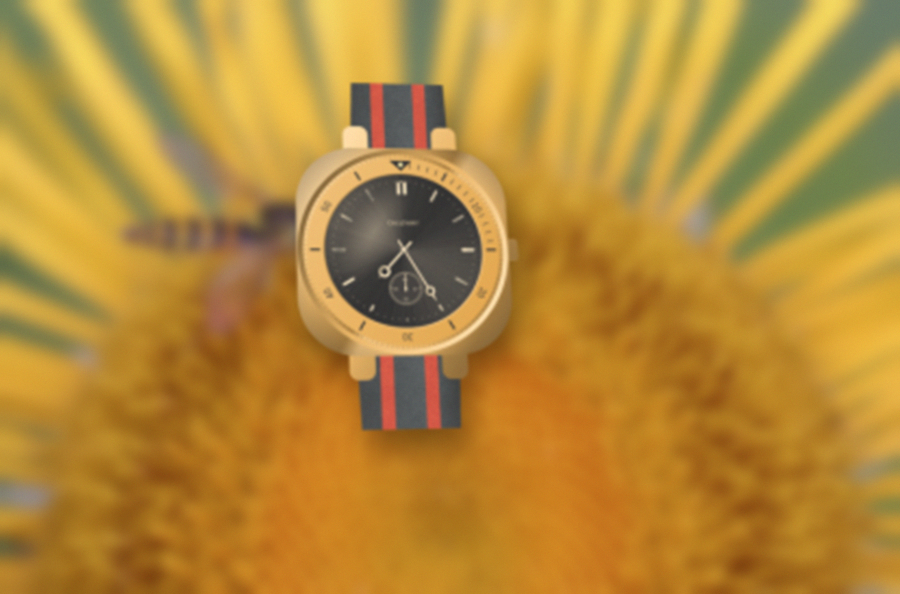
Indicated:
h=7 m=25
